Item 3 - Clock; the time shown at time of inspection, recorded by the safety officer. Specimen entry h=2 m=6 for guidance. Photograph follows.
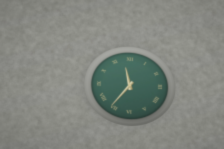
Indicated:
h=11 m=36
